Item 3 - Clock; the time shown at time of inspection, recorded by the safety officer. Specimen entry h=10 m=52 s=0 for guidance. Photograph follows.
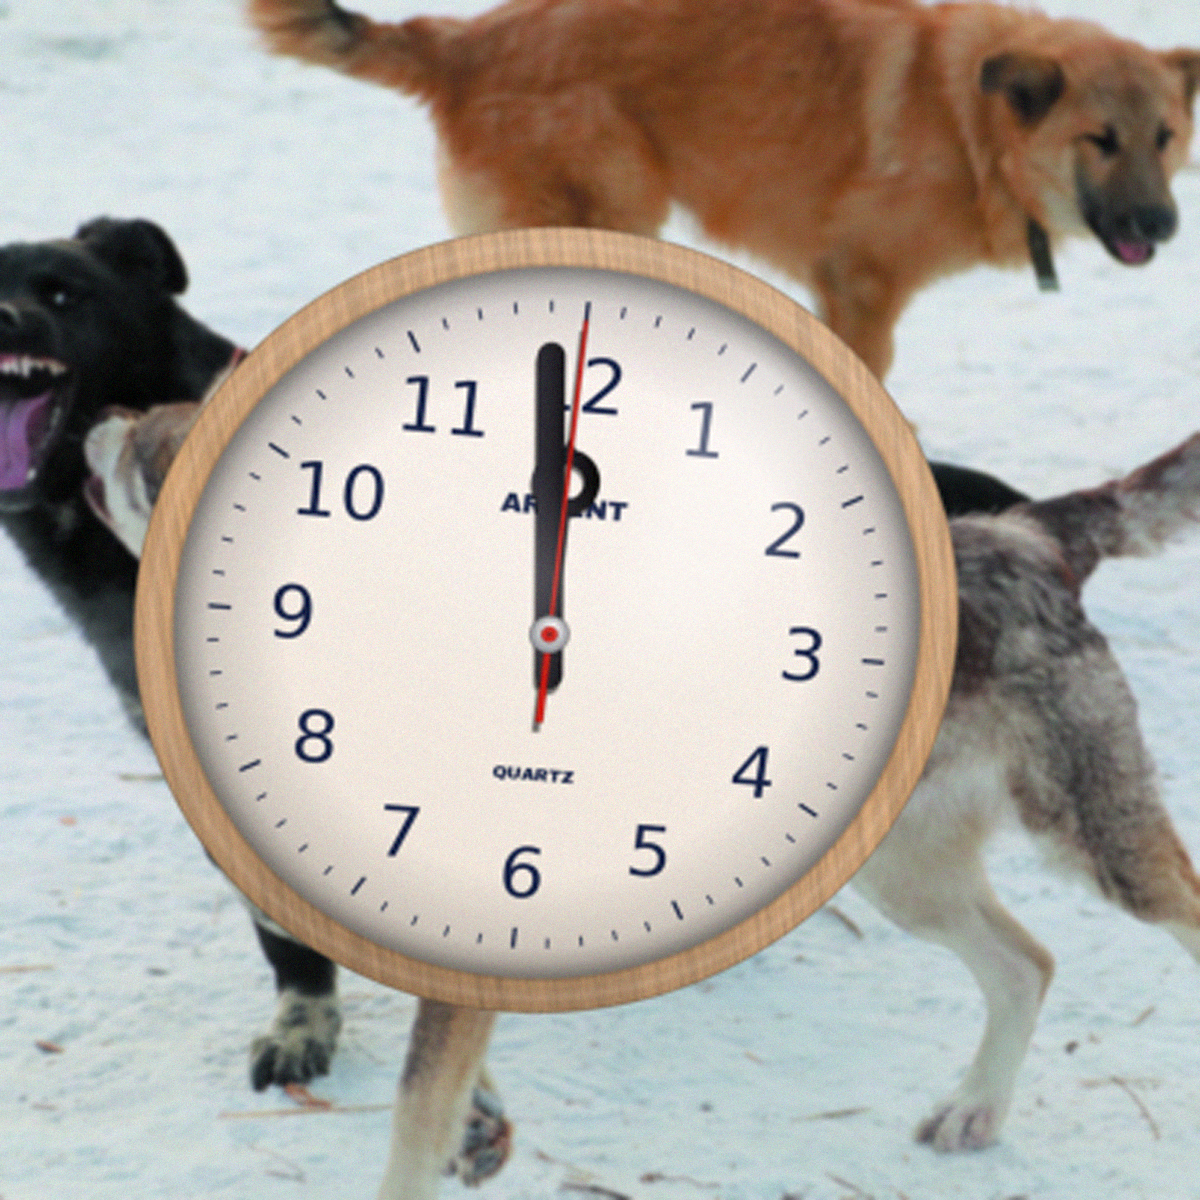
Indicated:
h=11 m=59 s=0
